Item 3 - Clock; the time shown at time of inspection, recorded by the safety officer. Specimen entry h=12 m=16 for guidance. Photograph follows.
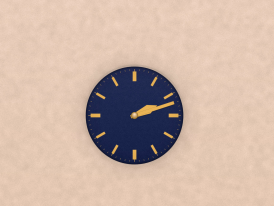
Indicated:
h=2 m=12
